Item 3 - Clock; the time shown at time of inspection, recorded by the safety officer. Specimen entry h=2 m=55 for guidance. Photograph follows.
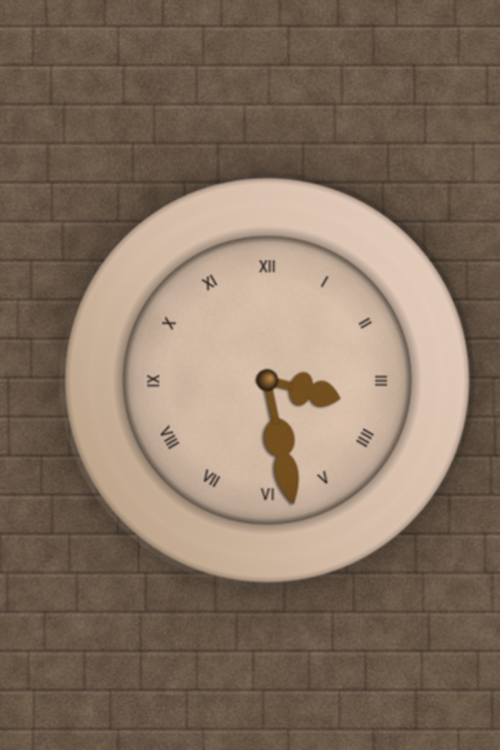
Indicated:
h=3 m=28
